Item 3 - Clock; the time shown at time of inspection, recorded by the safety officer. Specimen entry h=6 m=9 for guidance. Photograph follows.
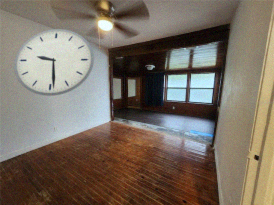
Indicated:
h=9 m=29
